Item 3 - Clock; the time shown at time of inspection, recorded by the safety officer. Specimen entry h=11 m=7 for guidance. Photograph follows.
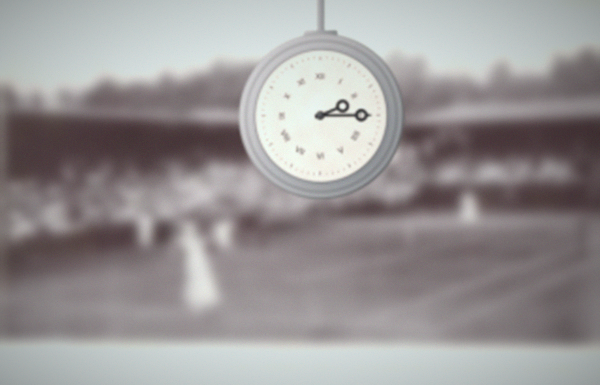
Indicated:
h=2 m=15
